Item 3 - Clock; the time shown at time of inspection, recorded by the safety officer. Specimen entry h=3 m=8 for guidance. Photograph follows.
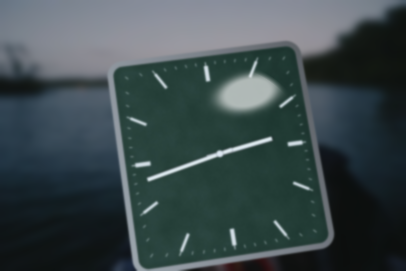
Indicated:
h=2 m=43
